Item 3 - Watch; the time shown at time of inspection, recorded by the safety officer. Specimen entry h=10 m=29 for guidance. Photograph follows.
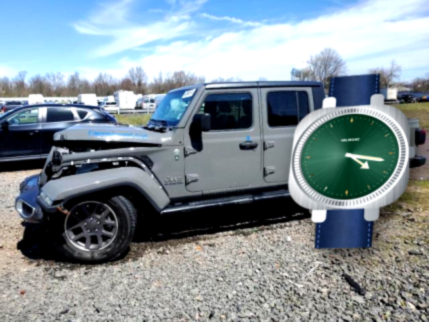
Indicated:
h=4 m=17
